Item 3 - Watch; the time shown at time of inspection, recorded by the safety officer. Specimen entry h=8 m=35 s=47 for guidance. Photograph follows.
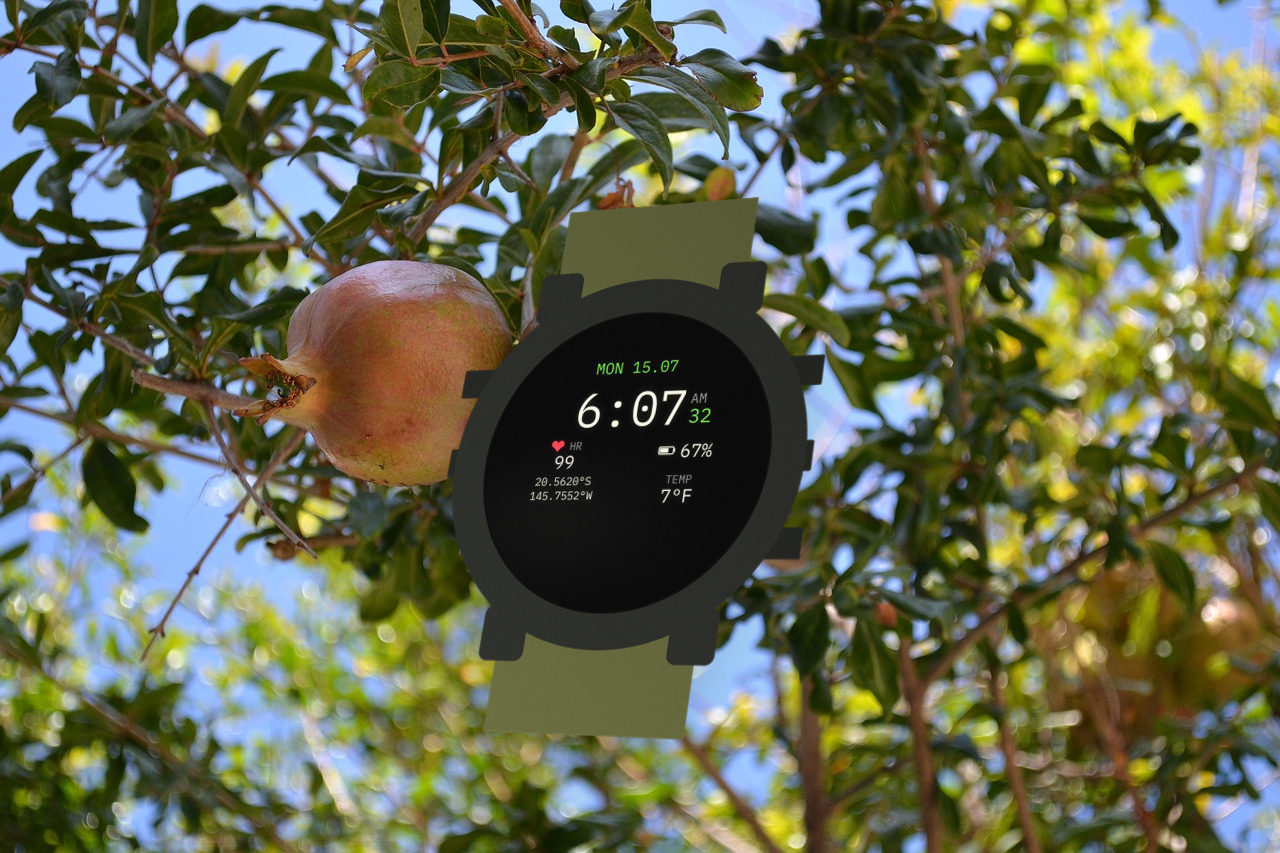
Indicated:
h=6 m=7 s=32
